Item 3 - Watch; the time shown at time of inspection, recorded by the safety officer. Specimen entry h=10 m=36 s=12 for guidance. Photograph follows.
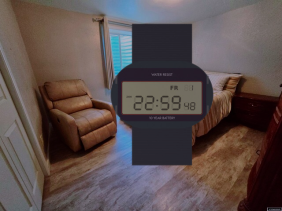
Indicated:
h=22 m=59 s=48
